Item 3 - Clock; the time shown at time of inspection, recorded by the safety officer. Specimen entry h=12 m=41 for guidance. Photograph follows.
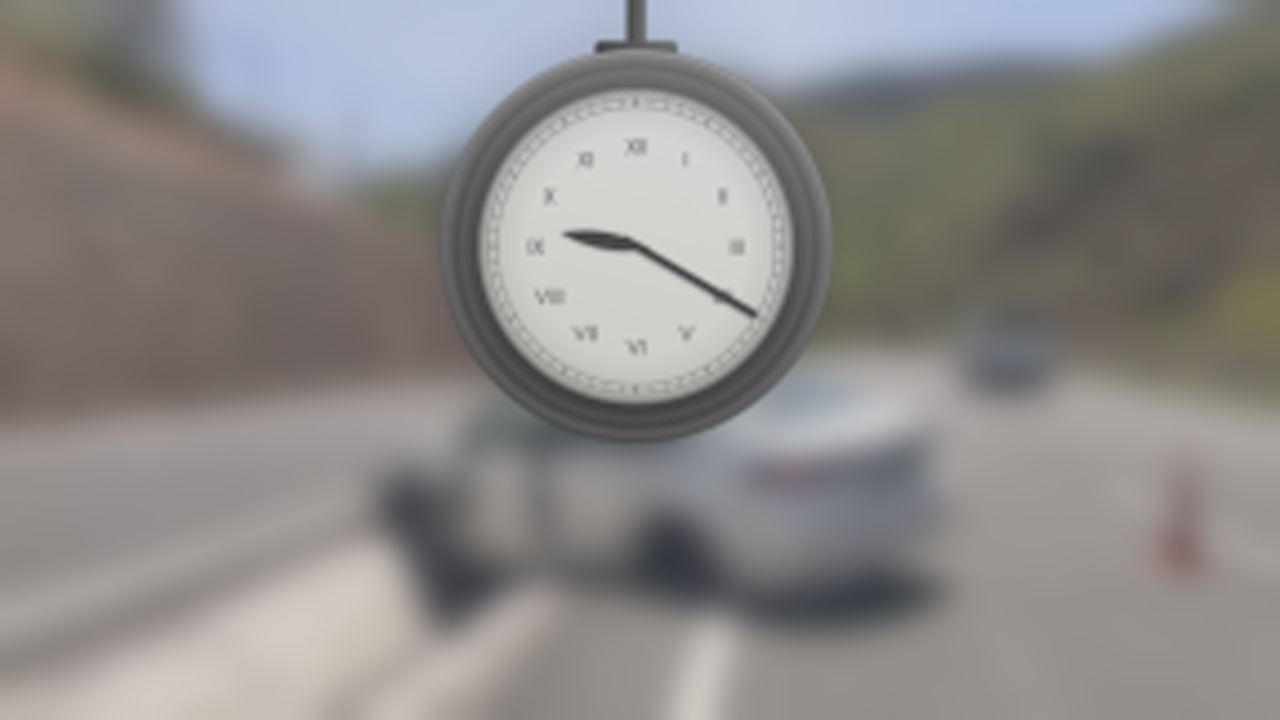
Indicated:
h=9 m=20
